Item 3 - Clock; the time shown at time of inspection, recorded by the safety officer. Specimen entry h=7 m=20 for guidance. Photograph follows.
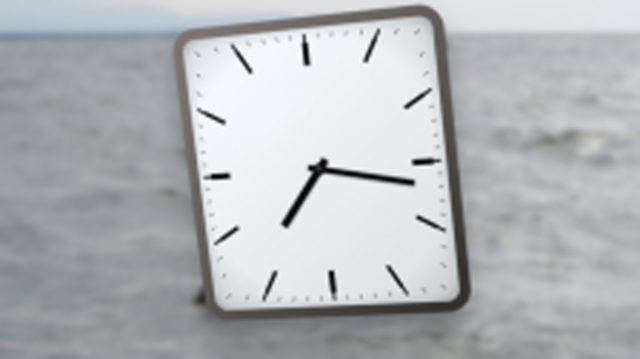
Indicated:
h=7 m=17
